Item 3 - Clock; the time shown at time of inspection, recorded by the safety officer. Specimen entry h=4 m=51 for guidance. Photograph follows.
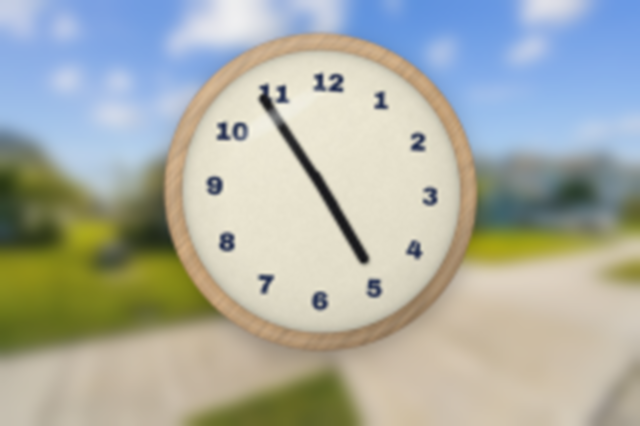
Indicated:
h=4 m=54
